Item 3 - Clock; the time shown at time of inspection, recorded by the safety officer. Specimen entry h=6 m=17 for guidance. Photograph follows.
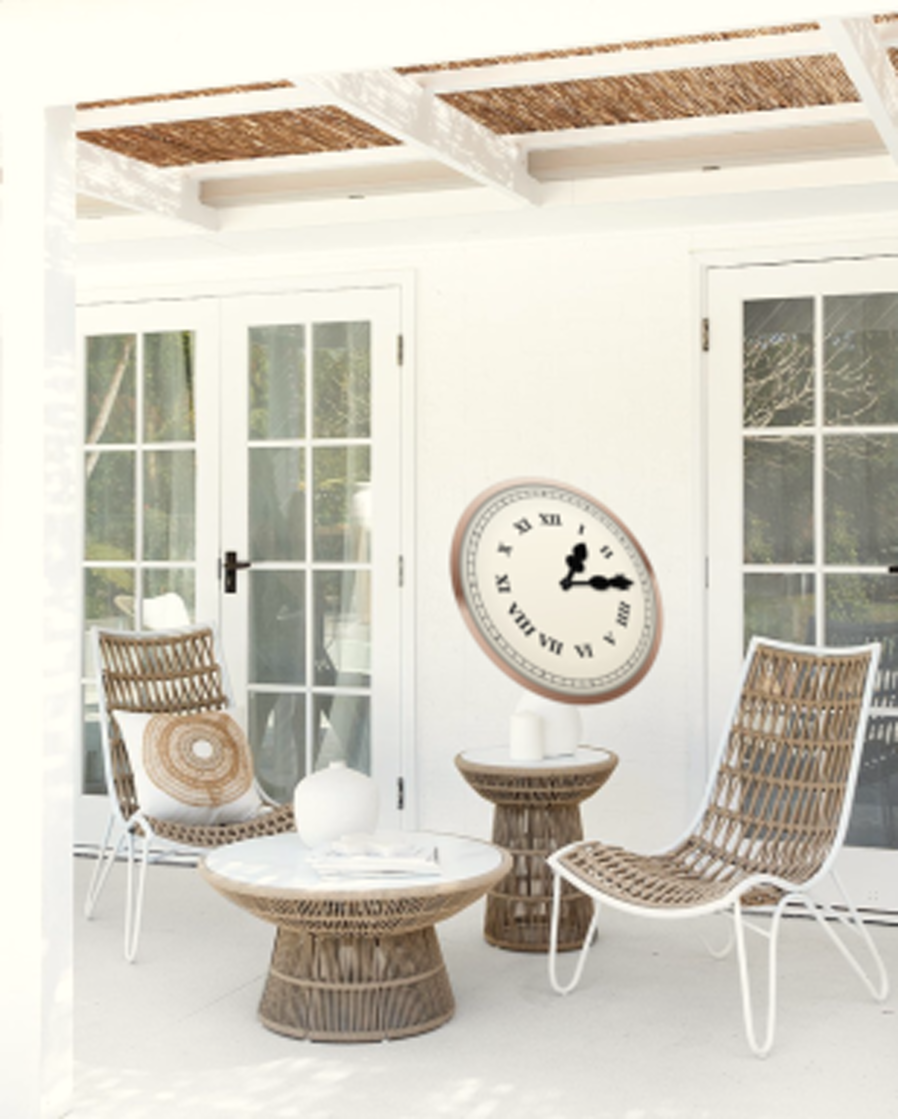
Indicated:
h=1 m=15
